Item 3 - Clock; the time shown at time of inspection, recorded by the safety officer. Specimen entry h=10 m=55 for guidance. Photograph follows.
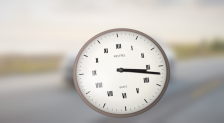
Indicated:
h=3 m=17
